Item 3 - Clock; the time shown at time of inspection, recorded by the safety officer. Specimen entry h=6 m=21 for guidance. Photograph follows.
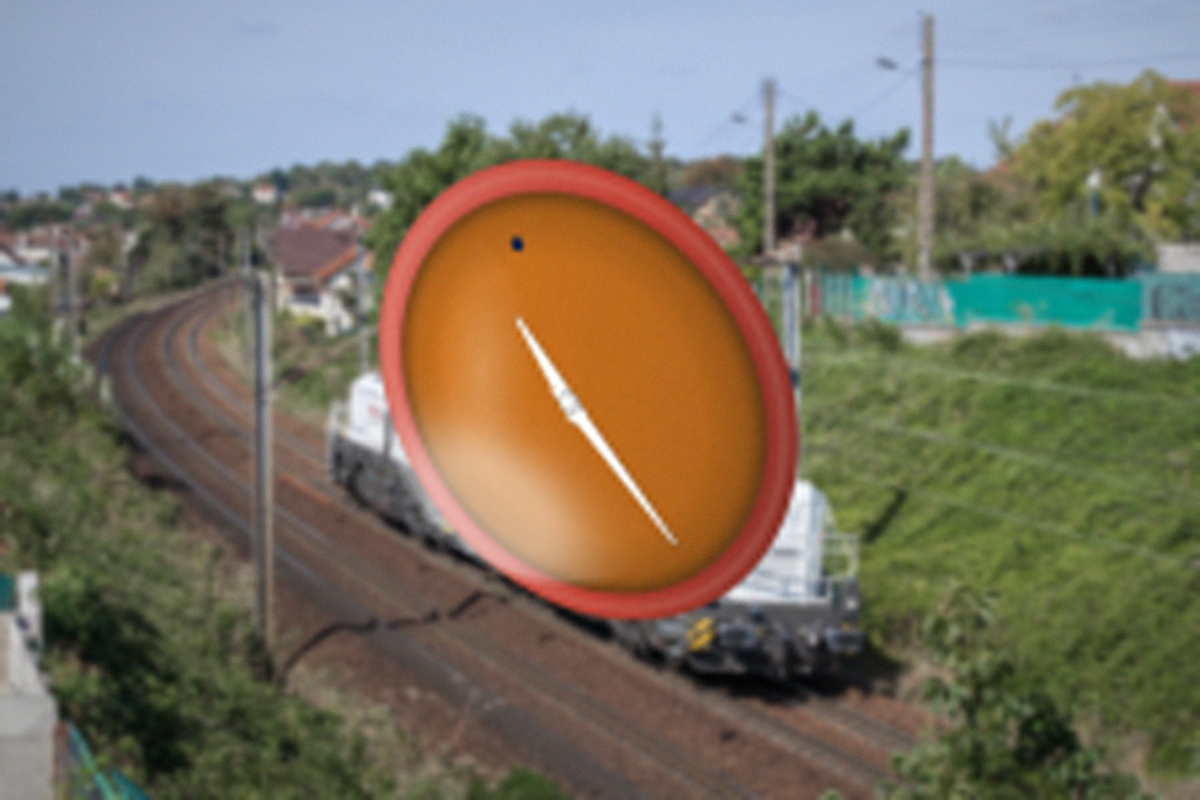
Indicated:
h=11 m=26
